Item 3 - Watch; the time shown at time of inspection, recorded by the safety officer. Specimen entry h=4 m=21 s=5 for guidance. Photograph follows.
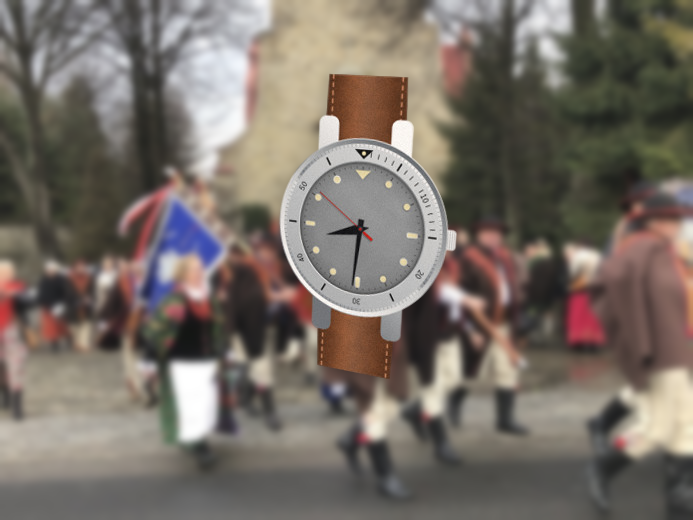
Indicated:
h=8 m=30 s=51
